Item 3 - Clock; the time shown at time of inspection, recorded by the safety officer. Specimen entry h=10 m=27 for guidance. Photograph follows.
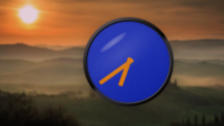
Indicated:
h=6 m=39
